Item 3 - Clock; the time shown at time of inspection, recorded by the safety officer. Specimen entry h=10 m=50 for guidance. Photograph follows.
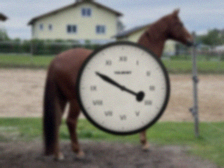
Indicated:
h=3 m=50
